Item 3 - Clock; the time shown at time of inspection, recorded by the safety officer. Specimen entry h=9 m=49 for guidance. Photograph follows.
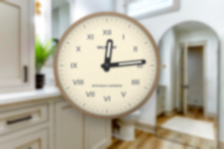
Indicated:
h=12 m=14
